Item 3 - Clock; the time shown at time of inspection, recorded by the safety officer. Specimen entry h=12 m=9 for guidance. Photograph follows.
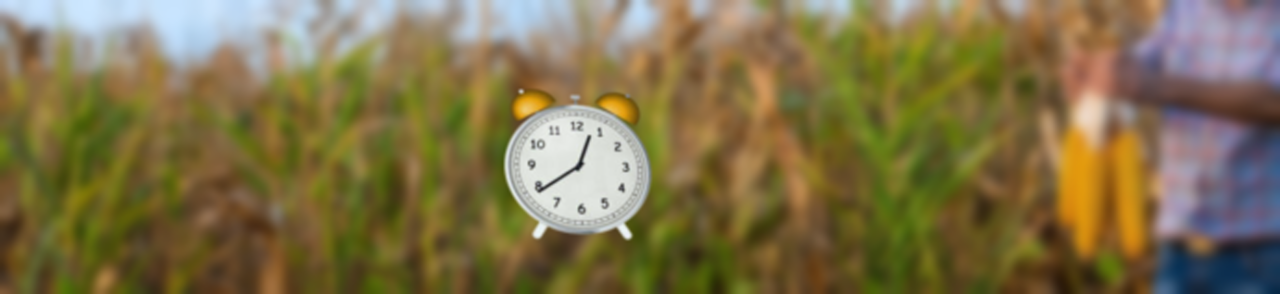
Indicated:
h=12 m=39
